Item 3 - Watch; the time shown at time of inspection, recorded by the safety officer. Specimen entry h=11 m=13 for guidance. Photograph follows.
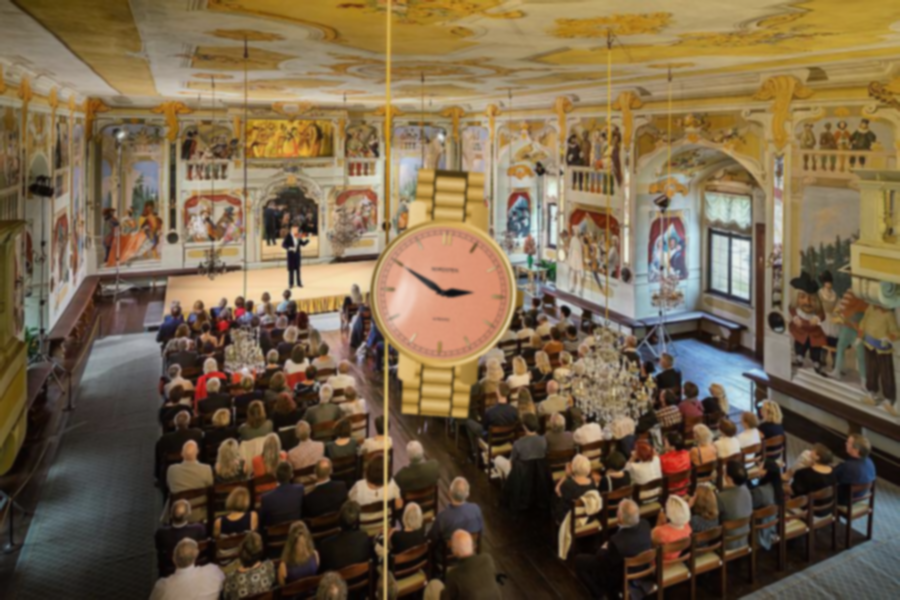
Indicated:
h=2 m=50
